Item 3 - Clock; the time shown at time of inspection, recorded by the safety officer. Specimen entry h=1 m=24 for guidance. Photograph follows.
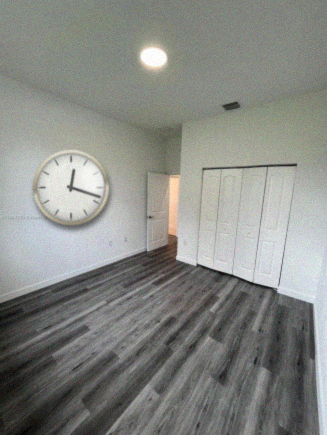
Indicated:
h=12 m=18
